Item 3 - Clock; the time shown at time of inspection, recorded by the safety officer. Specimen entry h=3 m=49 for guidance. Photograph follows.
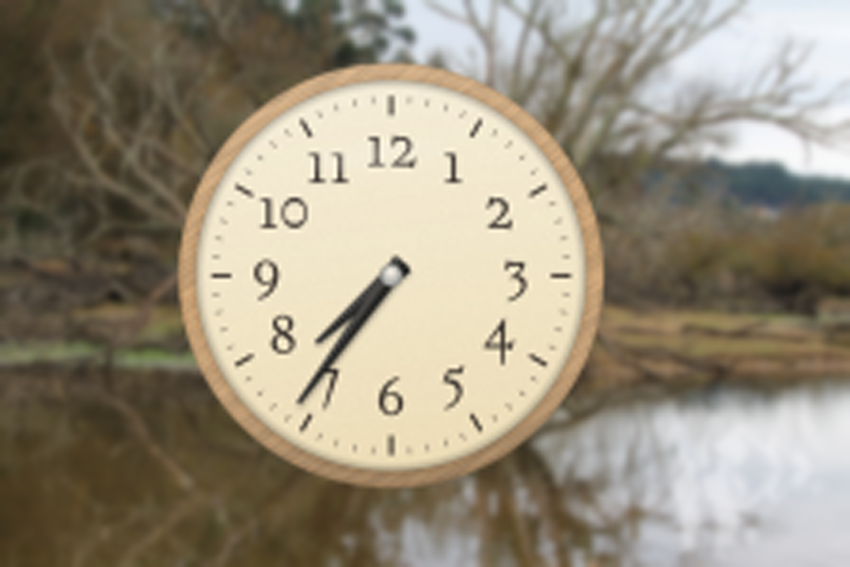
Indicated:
h=7 m=36
